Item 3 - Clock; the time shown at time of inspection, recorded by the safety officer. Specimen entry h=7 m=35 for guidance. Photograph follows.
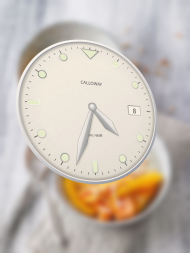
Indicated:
h=4 m=33
